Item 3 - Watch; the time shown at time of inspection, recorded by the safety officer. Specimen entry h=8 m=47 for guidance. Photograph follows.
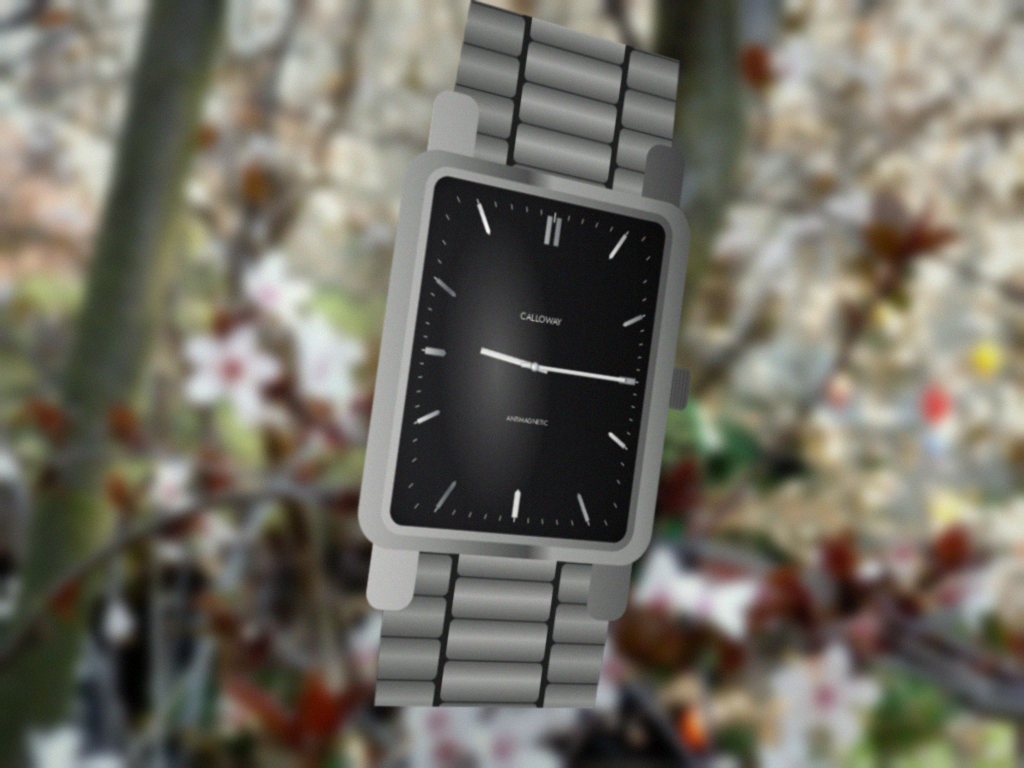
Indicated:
h=9 m=15
